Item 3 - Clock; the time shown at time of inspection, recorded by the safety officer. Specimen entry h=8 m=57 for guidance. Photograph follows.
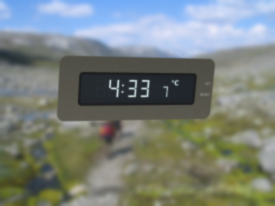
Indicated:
h=4 m=33
